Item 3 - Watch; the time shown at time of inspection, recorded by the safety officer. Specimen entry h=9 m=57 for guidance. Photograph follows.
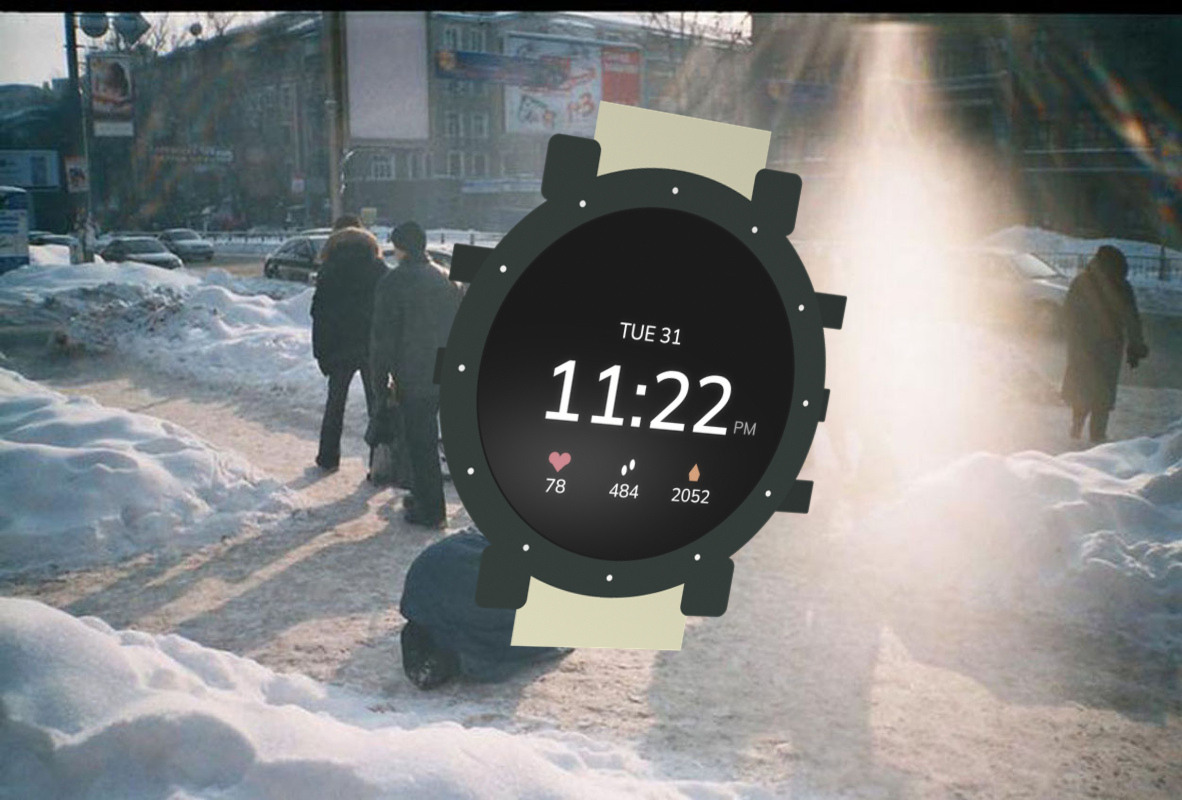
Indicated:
h=11 m=22
